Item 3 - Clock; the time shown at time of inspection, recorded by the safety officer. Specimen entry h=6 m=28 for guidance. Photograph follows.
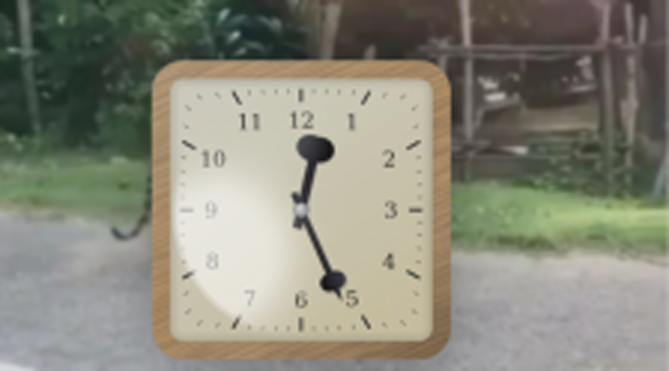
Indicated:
h=12 m=26
